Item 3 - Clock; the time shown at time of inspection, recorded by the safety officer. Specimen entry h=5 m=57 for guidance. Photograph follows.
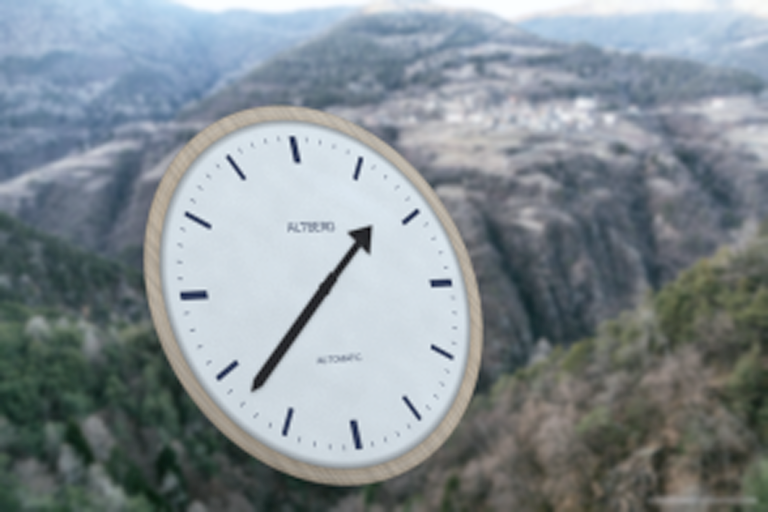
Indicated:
h=1 m=38
